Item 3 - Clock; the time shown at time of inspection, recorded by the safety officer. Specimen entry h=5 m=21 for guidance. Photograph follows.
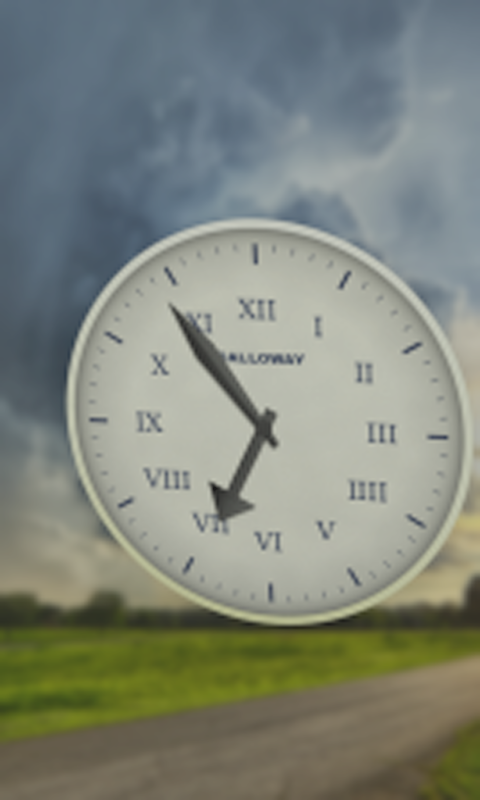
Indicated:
h=6 m=54
